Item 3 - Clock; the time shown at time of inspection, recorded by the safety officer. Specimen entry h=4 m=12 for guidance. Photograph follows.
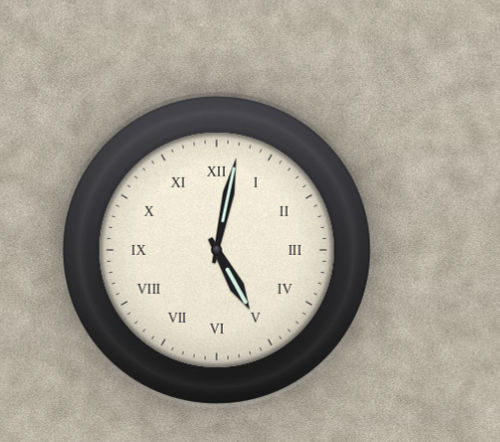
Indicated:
h=5 m=2
